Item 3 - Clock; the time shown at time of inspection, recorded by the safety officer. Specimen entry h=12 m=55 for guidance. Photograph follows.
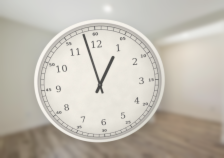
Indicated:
h=12 m=58
